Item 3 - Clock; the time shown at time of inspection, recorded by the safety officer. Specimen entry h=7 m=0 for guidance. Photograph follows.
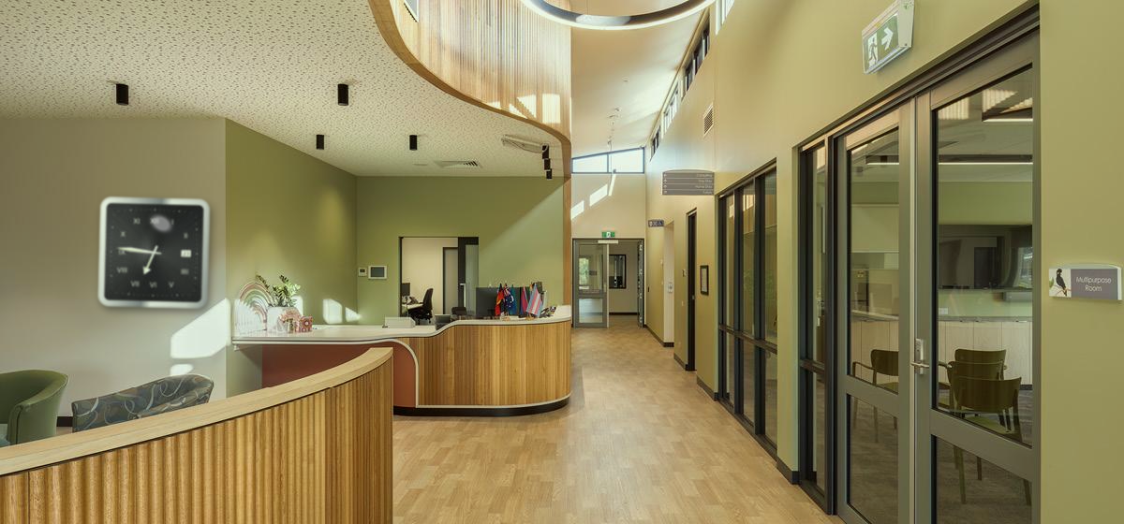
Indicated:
h=6 m=46
